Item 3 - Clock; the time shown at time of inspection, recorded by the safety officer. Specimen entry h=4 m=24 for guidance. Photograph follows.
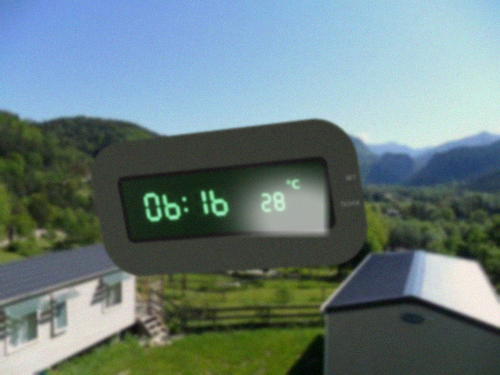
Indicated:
h=6 m=16
